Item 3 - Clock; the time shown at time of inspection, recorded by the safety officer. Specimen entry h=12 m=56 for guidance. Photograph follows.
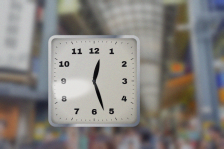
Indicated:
h=12 m=27
